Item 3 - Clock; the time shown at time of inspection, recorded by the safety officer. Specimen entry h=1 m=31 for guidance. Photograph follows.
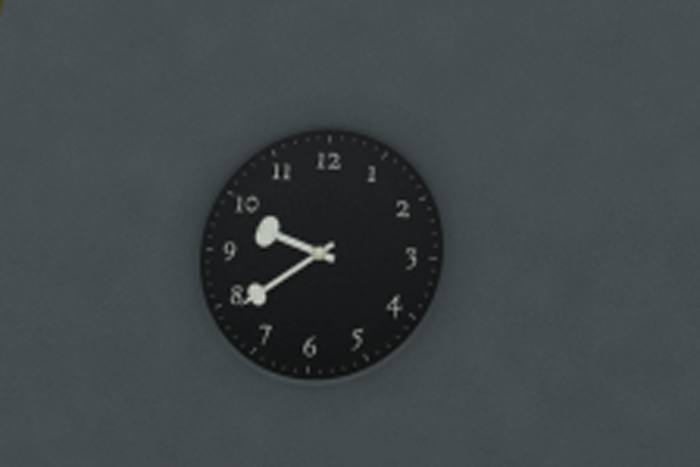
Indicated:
h=9 m=39
